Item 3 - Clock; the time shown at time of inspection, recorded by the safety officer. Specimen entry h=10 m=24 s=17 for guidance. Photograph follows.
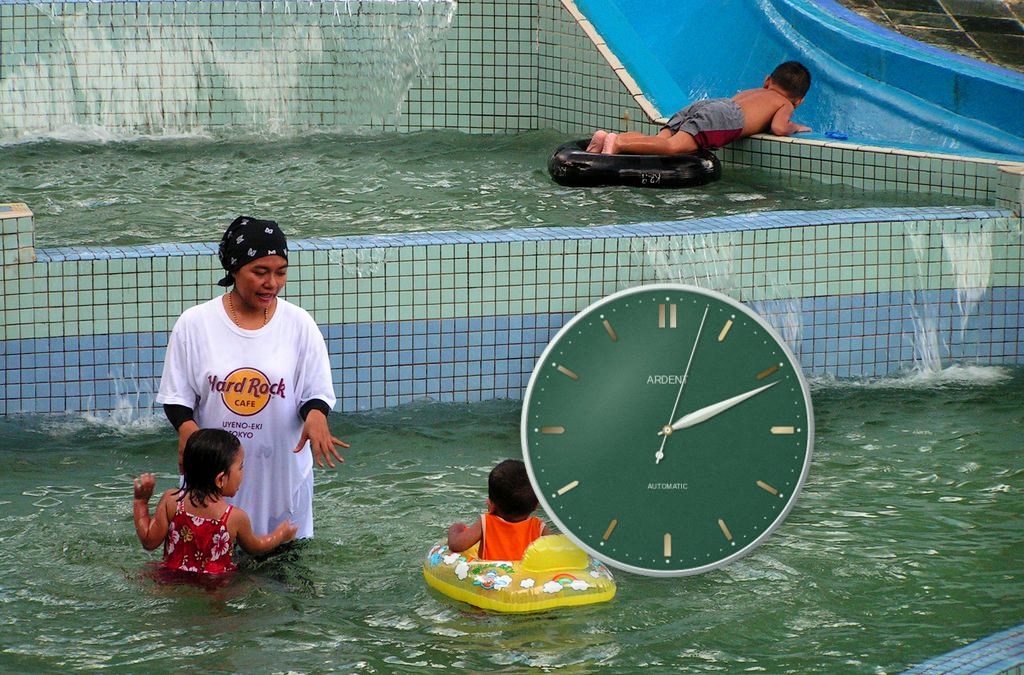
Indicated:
h=2 m=11 s=3
